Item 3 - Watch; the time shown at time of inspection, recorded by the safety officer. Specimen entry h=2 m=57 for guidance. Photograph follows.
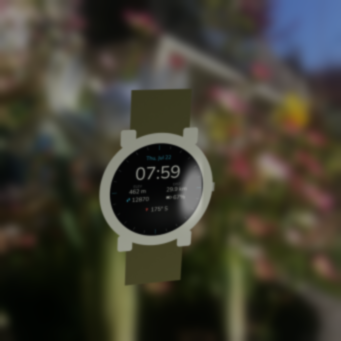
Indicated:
h=7 m=59
